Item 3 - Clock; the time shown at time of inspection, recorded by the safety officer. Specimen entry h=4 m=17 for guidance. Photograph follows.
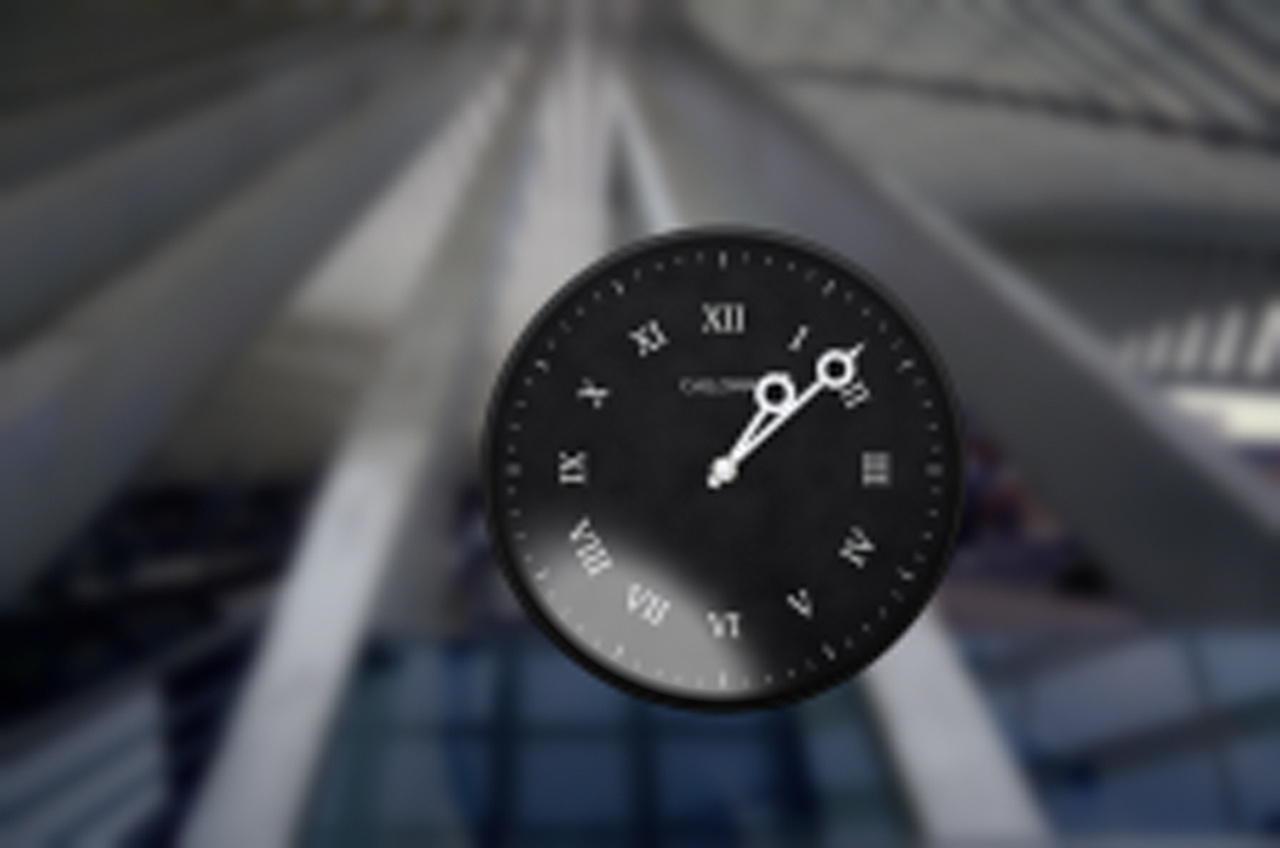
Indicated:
h=1 m=8
